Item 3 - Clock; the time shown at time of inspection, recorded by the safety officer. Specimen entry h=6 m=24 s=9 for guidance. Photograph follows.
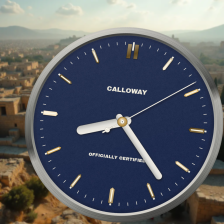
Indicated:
h=8 m=23 s=9
